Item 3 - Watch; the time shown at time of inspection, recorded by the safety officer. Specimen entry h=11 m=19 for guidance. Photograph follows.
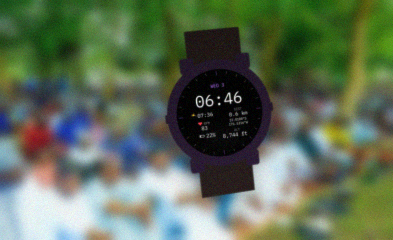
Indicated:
h=6 m=46
